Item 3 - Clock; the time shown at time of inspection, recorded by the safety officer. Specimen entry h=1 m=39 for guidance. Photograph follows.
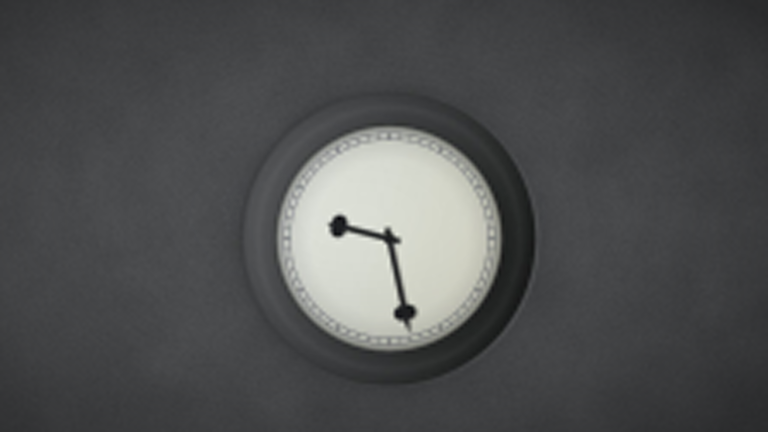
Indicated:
h=9 m=28
